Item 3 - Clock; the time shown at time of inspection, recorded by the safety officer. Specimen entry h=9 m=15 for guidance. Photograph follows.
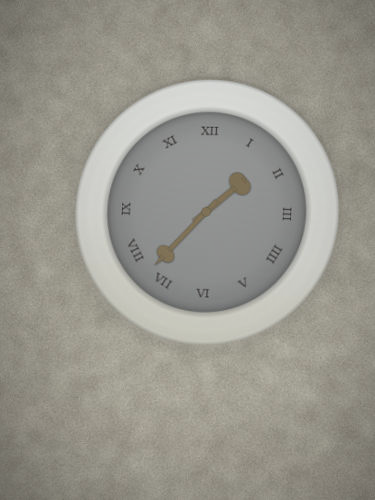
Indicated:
h=1 m=37
